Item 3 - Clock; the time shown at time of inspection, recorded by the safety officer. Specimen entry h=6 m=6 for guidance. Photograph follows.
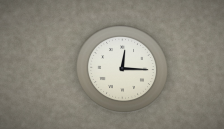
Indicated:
h=12 m=15
